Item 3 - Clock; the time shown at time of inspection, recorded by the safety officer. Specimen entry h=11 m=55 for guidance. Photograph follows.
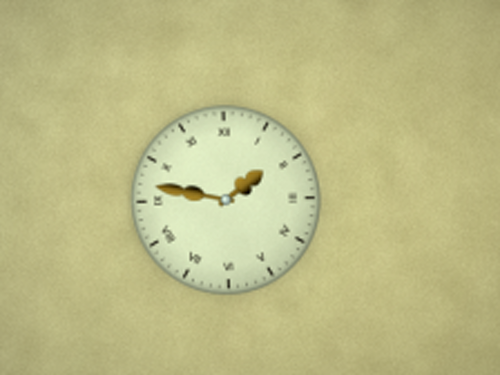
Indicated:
h=1 m=47
